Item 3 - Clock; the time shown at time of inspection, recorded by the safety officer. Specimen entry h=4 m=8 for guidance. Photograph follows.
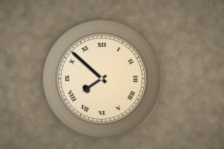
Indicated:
h=7 m=52
